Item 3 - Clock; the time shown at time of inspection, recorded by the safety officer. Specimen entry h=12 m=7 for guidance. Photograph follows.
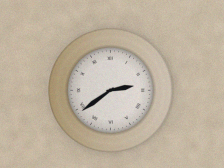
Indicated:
h=2 m=39
